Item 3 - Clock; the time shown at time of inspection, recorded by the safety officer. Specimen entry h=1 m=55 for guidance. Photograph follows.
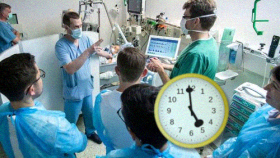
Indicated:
h=4 m=59
